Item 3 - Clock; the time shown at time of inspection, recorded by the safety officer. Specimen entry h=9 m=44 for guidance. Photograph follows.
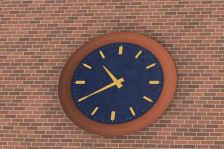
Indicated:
h=10 m=40
